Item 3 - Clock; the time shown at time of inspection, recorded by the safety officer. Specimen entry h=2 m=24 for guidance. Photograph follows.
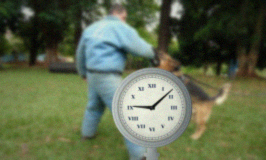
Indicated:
h=9 m=8
